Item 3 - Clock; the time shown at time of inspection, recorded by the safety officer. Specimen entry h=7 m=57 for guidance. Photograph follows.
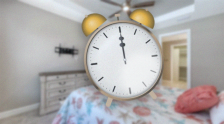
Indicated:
h=12 m=0
